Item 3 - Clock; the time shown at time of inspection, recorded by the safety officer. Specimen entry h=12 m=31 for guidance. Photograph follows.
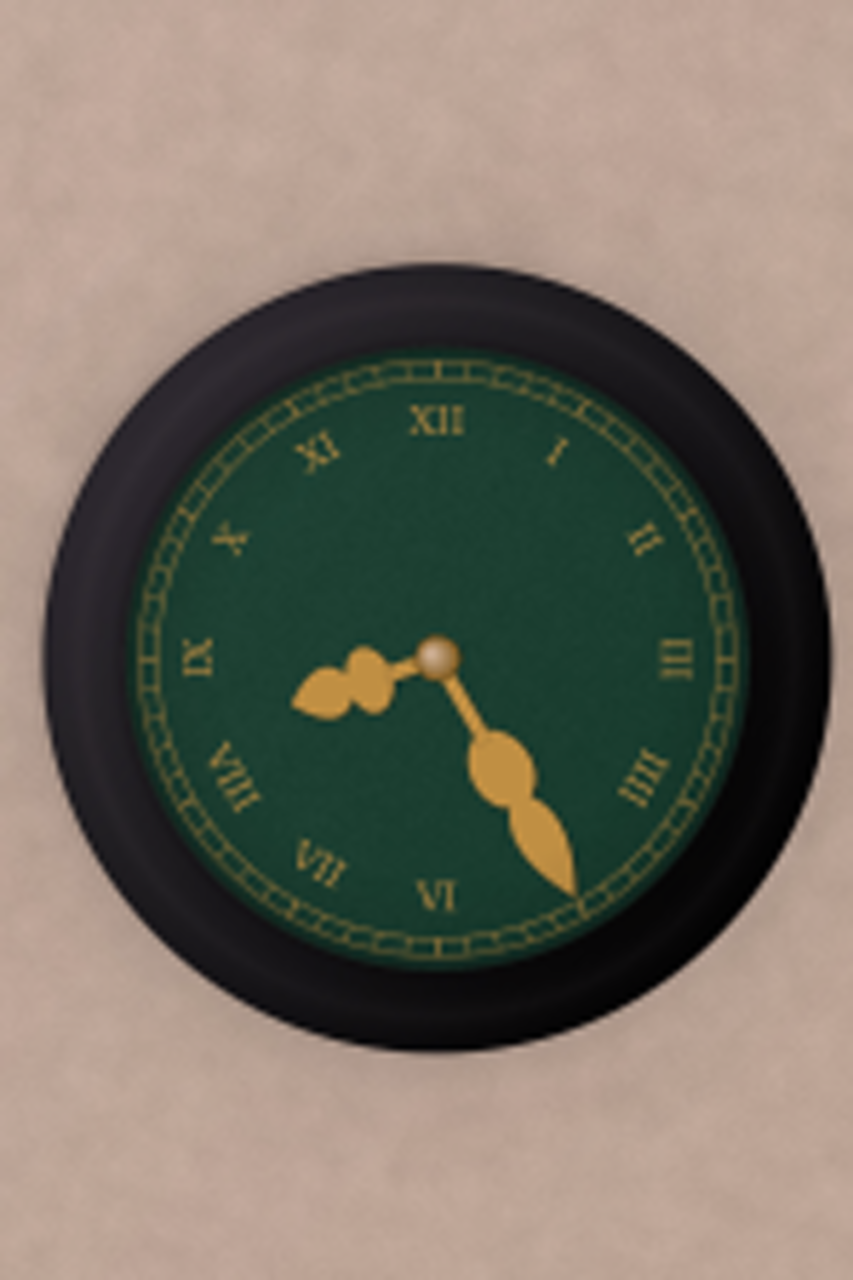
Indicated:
h=8 m=25
